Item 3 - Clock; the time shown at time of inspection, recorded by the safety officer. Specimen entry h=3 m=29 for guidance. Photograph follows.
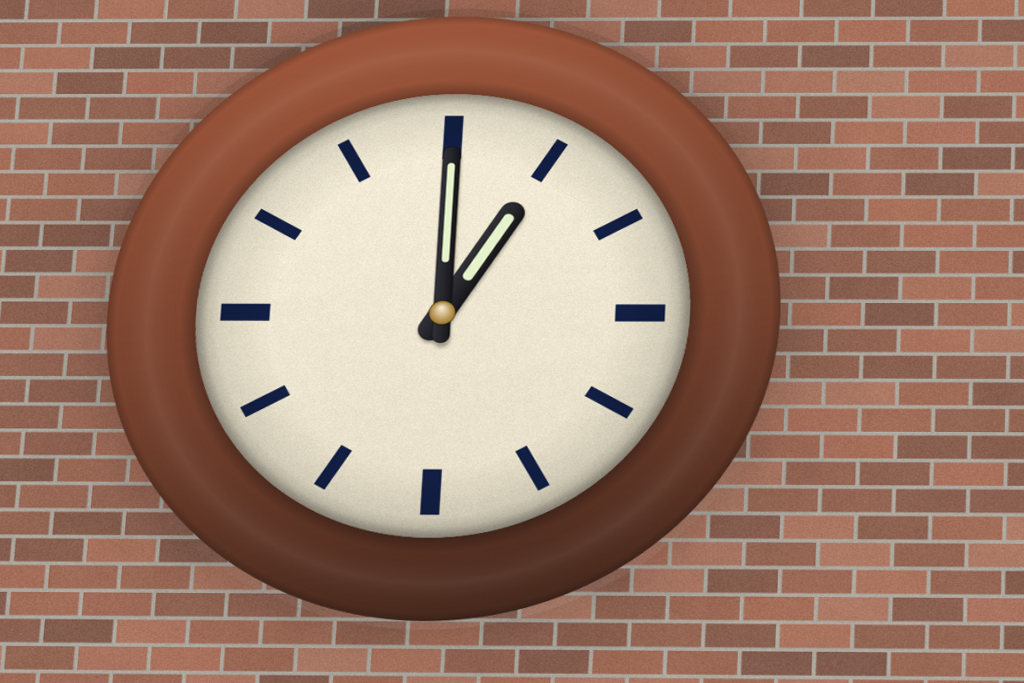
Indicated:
h=1 m=0
